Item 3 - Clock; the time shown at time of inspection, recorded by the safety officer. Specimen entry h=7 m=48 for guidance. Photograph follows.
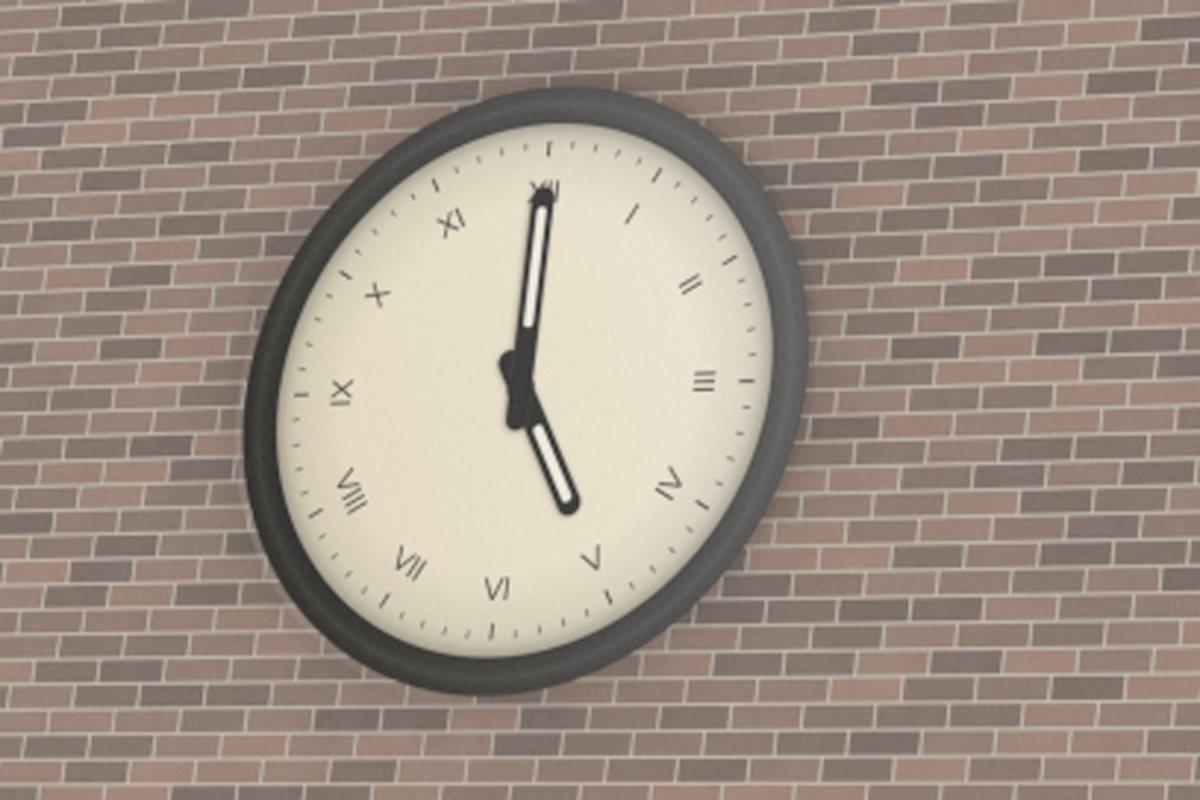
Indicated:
h=5 m=0
